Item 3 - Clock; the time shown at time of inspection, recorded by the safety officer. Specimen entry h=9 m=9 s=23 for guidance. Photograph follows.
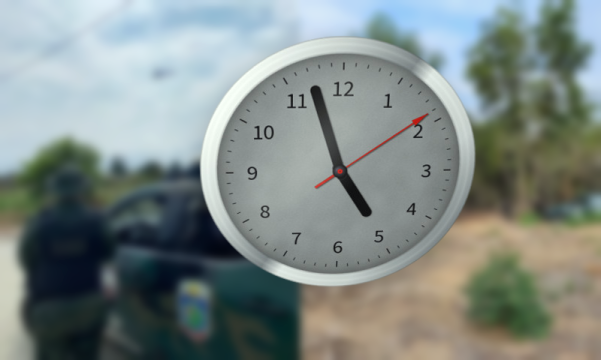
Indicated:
h=4 m=57 s=9
